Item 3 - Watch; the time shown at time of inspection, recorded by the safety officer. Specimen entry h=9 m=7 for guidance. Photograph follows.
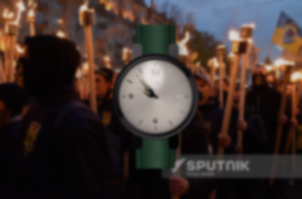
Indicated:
h=9 m=53
